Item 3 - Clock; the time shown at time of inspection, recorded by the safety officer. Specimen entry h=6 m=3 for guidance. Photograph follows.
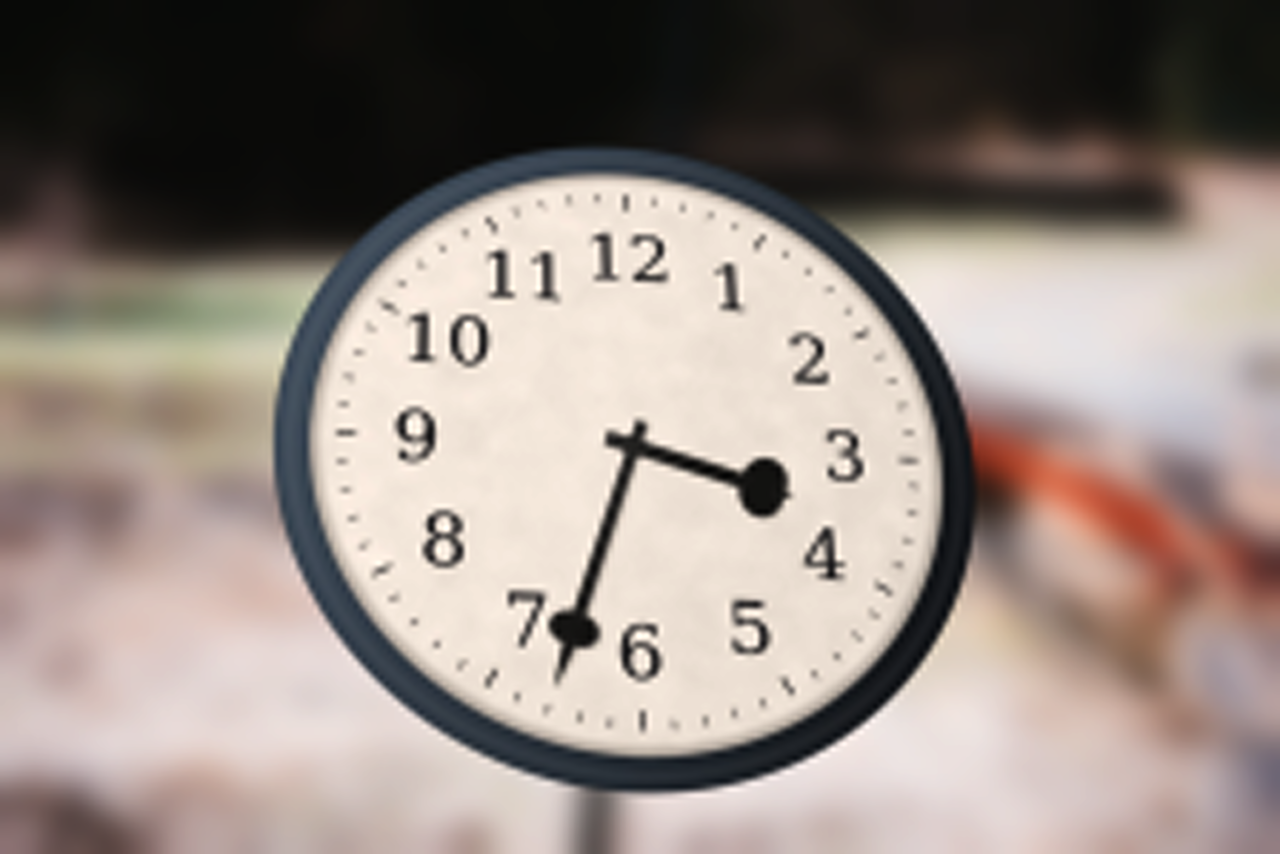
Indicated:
h=3 m=33
